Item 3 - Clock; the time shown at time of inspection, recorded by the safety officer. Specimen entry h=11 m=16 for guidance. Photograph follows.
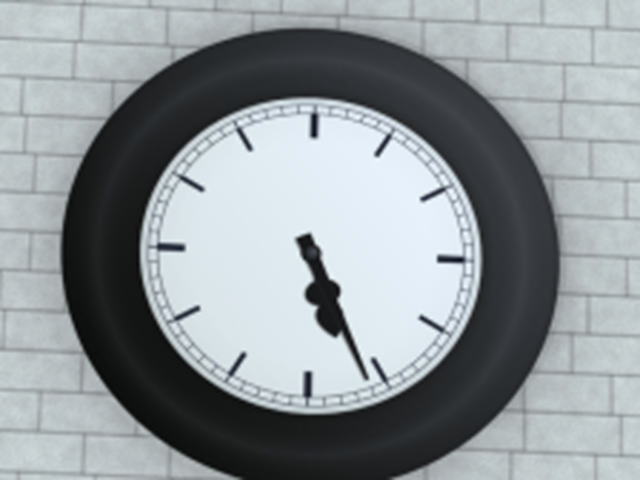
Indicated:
h=5 m=26
